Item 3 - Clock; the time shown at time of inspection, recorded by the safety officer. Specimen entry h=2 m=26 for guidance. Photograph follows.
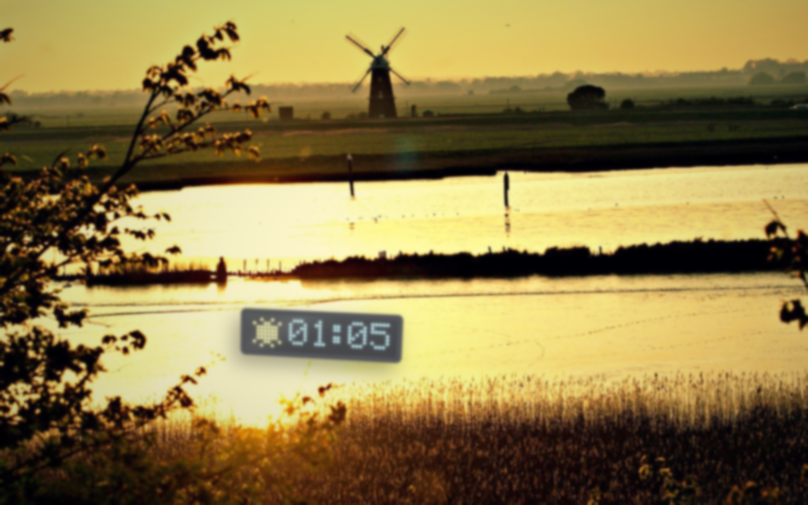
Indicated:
h=1 m=5
